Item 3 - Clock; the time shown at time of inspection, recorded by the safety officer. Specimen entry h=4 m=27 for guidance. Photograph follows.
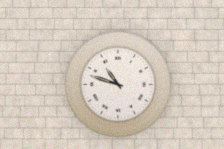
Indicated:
h=10 m=48
